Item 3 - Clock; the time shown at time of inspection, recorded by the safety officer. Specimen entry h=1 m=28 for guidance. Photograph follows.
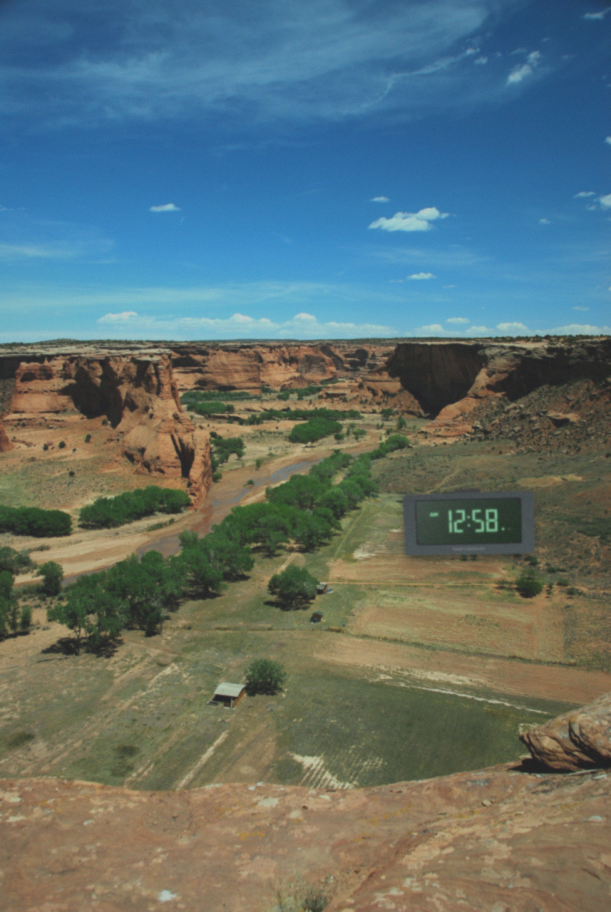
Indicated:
h=12 m=58
